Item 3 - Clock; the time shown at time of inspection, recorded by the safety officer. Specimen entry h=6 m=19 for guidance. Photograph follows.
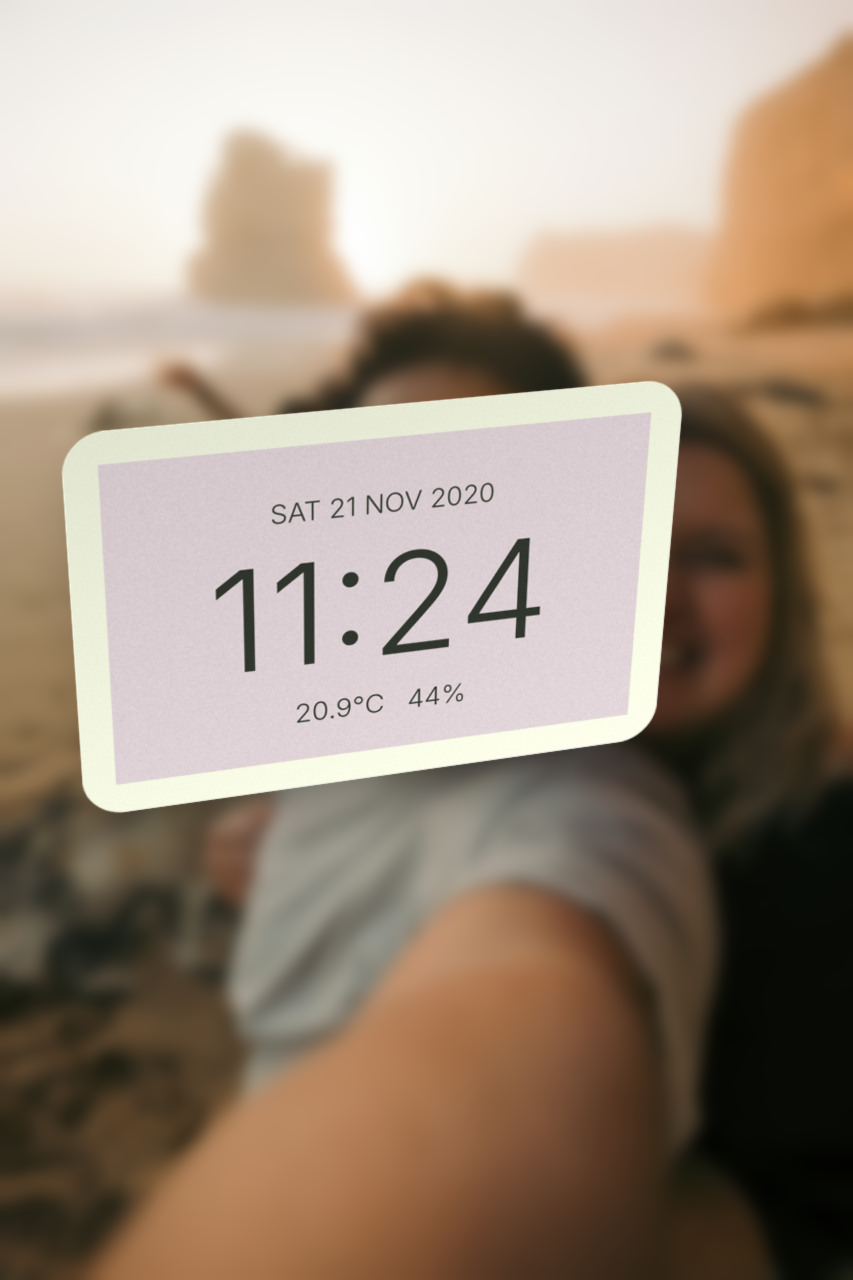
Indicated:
h=11 m=24
